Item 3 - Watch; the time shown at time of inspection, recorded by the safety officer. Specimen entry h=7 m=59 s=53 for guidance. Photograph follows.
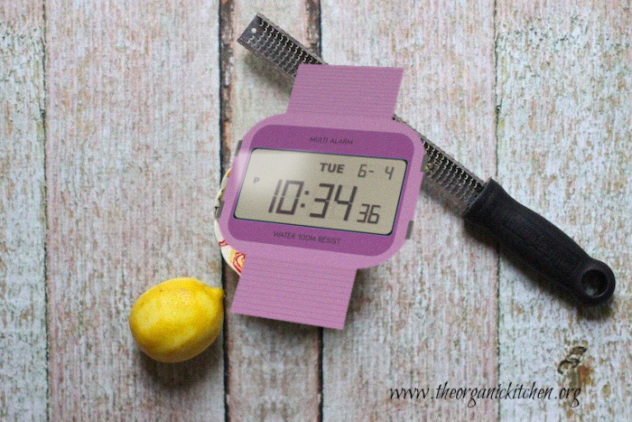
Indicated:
h=10 m=34 s=36
